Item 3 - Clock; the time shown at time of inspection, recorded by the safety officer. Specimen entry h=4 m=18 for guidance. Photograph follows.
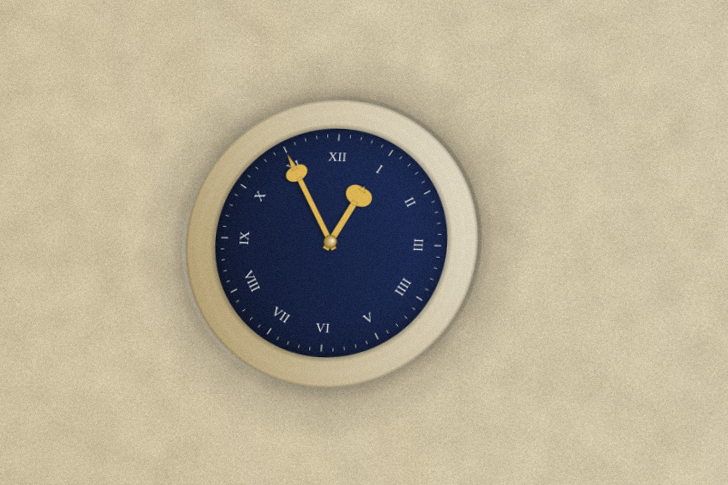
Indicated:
h=12 m=55
